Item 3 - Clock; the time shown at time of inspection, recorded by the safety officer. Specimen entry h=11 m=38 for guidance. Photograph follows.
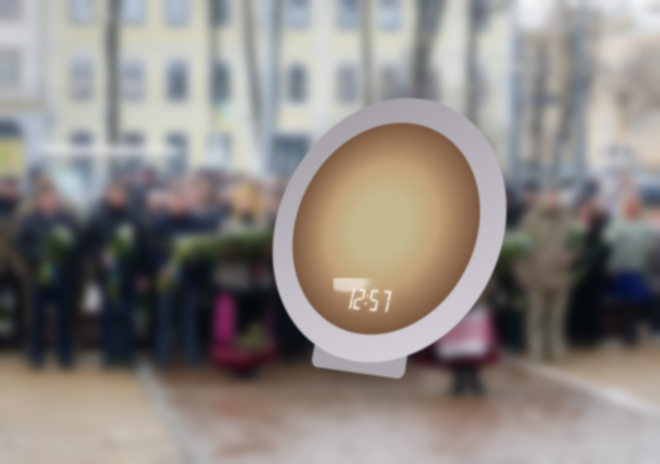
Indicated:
h=12 m=57
